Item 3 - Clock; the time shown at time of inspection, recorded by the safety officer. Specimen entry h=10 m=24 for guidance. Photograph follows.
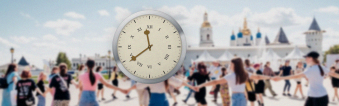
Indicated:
h=11 m=39
